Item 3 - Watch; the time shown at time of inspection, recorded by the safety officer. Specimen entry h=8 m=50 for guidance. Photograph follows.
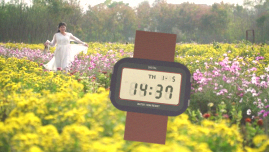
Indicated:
h=14 m=37
